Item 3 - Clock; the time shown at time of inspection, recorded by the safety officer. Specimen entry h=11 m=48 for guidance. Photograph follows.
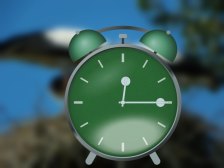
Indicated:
h=12 m=15
